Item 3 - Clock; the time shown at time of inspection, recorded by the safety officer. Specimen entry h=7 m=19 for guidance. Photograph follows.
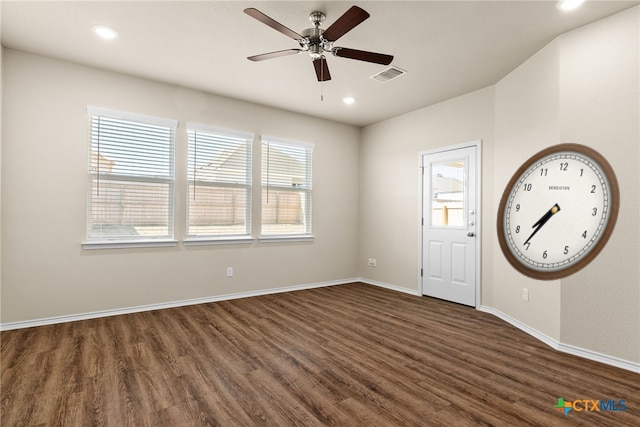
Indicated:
h=7 m=36
